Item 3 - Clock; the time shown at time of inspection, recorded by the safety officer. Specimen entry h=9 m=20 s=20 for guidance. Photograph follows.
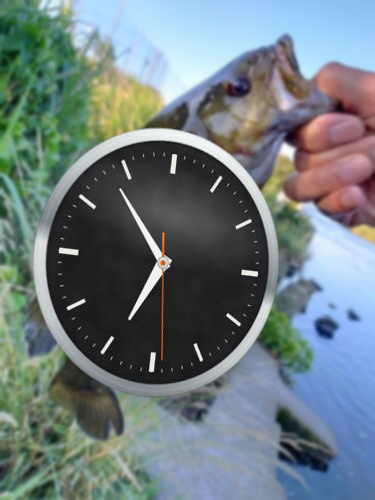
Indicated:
h=6 m=53 s=29
